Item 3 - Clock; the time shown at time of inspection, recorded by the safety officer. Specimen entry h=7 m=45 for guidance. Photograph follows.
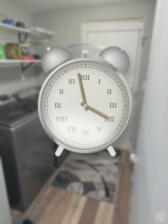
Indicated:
h=3 m=58
